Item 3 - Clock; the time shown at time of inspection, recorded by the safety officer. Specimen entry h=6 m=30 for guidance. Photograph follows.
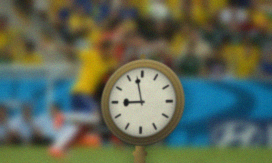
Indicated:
h=8 m=58
